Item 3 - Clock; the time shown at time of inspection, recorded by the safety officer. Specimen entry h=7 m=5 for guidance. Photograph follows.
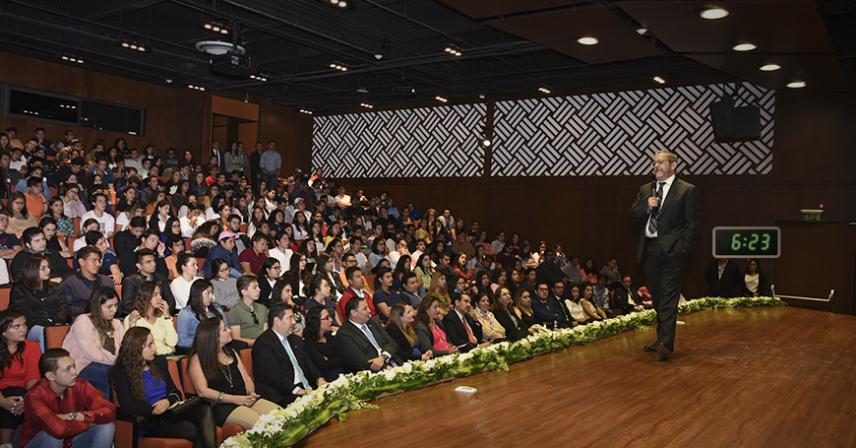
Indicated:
h=6 m=23
